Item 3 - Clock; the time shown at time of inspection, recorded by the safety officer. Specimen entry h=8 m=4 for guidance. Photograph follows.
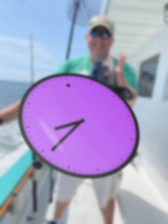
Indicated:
h=8 m=39
